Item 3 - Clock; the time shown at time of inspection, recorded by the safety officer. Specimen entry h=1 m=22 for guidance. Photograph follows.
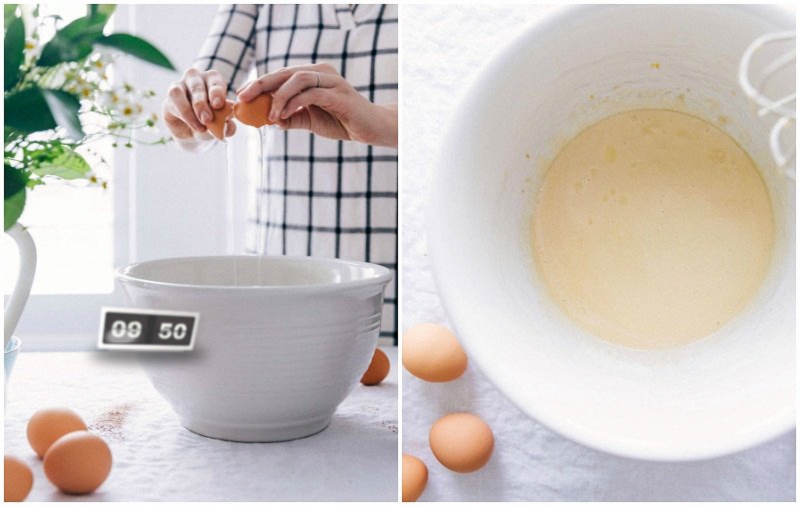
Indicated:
h=9 m=50
